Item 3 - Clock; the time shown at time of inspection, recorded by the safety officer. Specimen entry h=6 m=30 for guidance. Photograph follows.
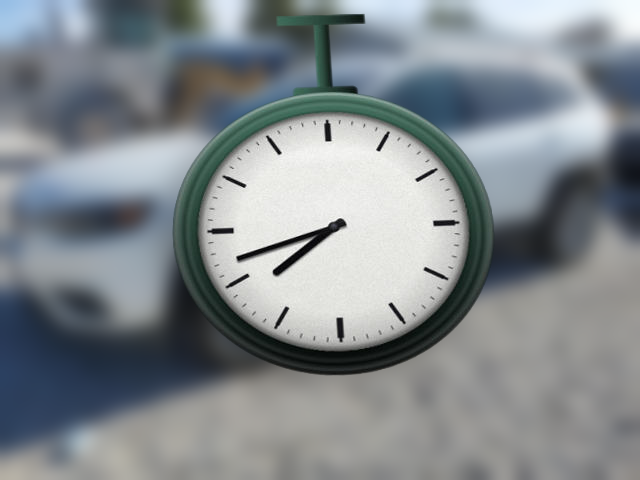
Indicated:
h=7 m=42
